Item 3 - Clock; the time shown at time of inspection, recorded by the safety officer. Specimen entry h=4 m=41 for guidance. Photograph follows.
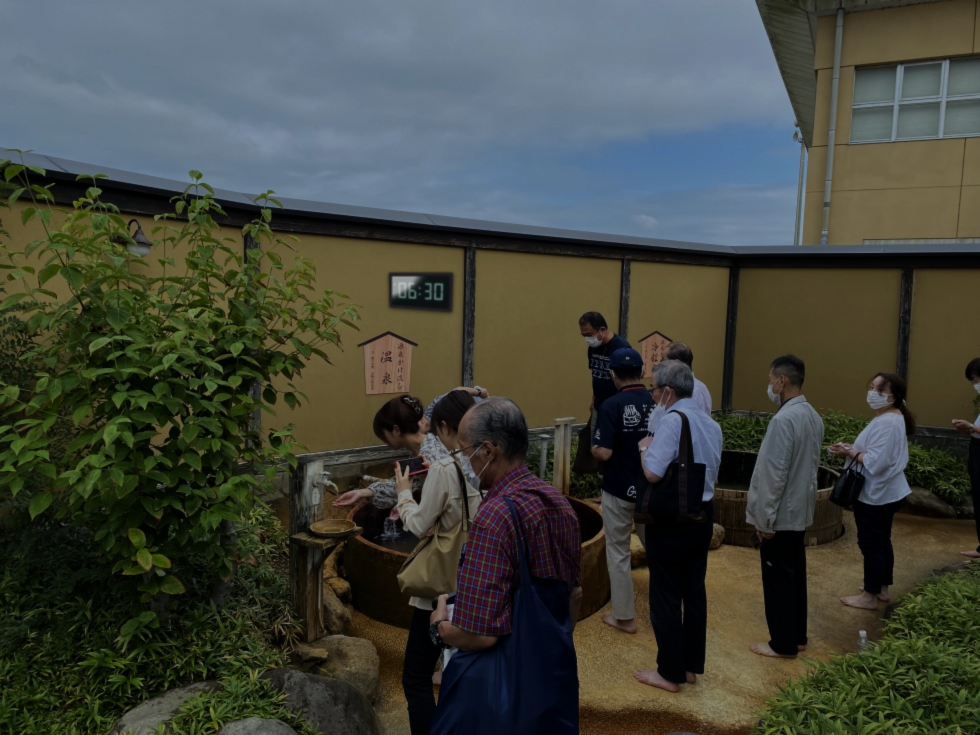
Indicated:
h=6 m=30
